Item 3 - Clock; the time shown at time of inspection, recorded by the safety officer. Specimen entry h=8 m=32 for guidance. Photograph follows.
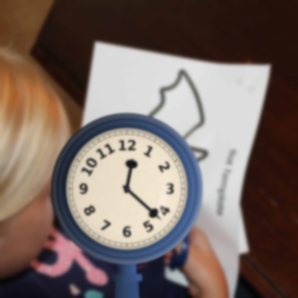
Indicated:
h=12 m=22
